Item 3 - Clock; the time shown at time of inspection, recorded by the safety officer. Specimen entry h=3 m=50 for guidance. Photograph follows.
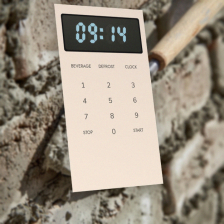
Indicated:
h=9 m=14
